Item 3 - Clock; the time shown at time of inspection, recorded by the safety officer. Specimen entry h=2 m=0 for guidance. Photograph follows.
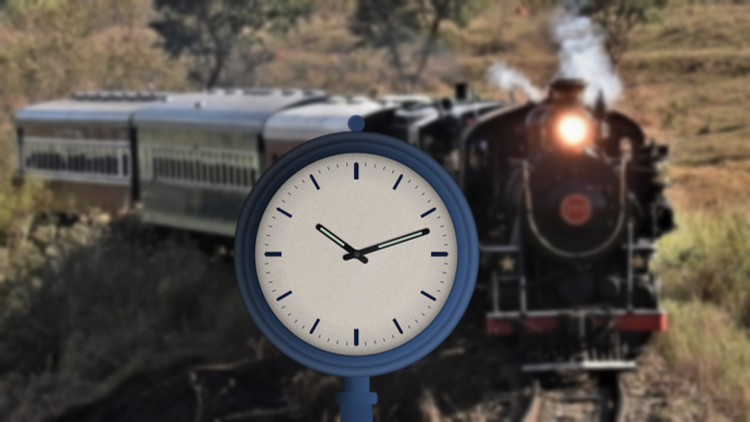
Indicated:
h=10 m=12
